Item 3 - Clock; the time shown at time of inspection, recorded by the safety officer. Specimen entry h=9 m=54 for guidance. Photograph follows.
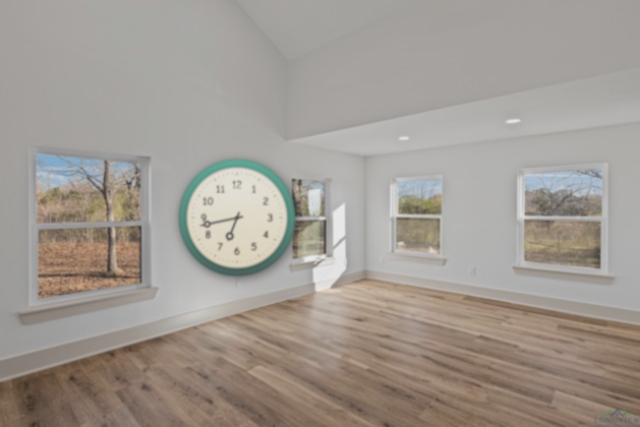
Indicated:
h=6 m=43
